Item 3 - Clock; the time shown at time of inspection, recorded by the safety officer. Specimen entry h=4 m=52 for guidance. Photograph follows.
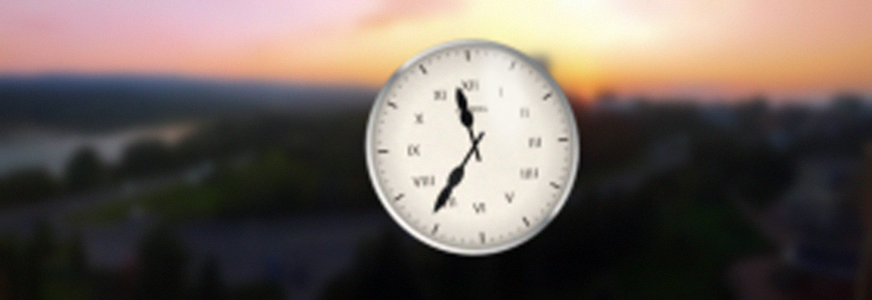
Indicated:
h=11 m=36
